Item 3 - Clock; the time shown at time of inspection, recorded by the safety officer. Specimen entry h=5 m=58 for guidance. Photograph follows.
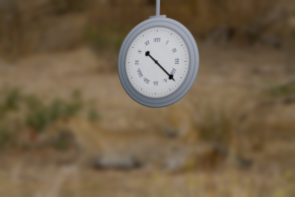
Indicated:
h=10 m=22
